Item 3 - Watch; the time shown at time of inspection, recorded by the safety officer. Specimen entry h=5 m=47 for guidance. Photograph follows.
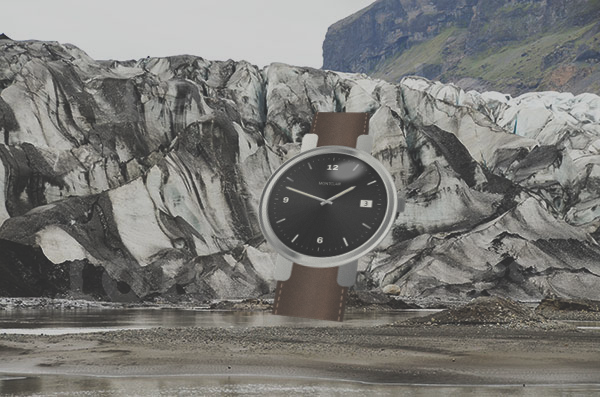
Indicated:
h=1 m=48
